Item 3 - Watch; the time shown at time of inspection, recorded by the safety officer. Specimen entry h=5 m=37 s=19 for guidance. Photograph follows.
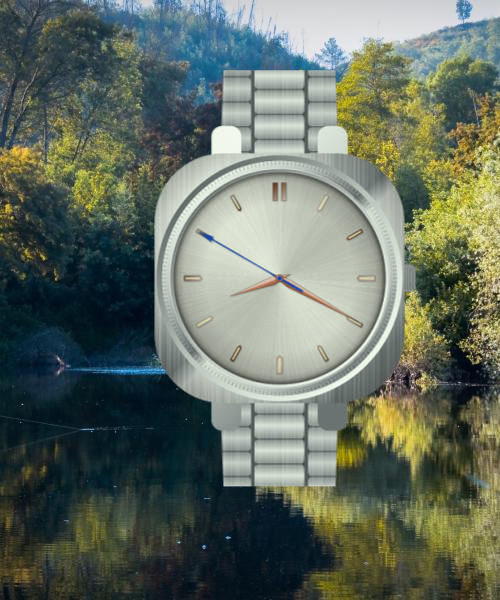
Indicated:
h=8 m=19 s=50
